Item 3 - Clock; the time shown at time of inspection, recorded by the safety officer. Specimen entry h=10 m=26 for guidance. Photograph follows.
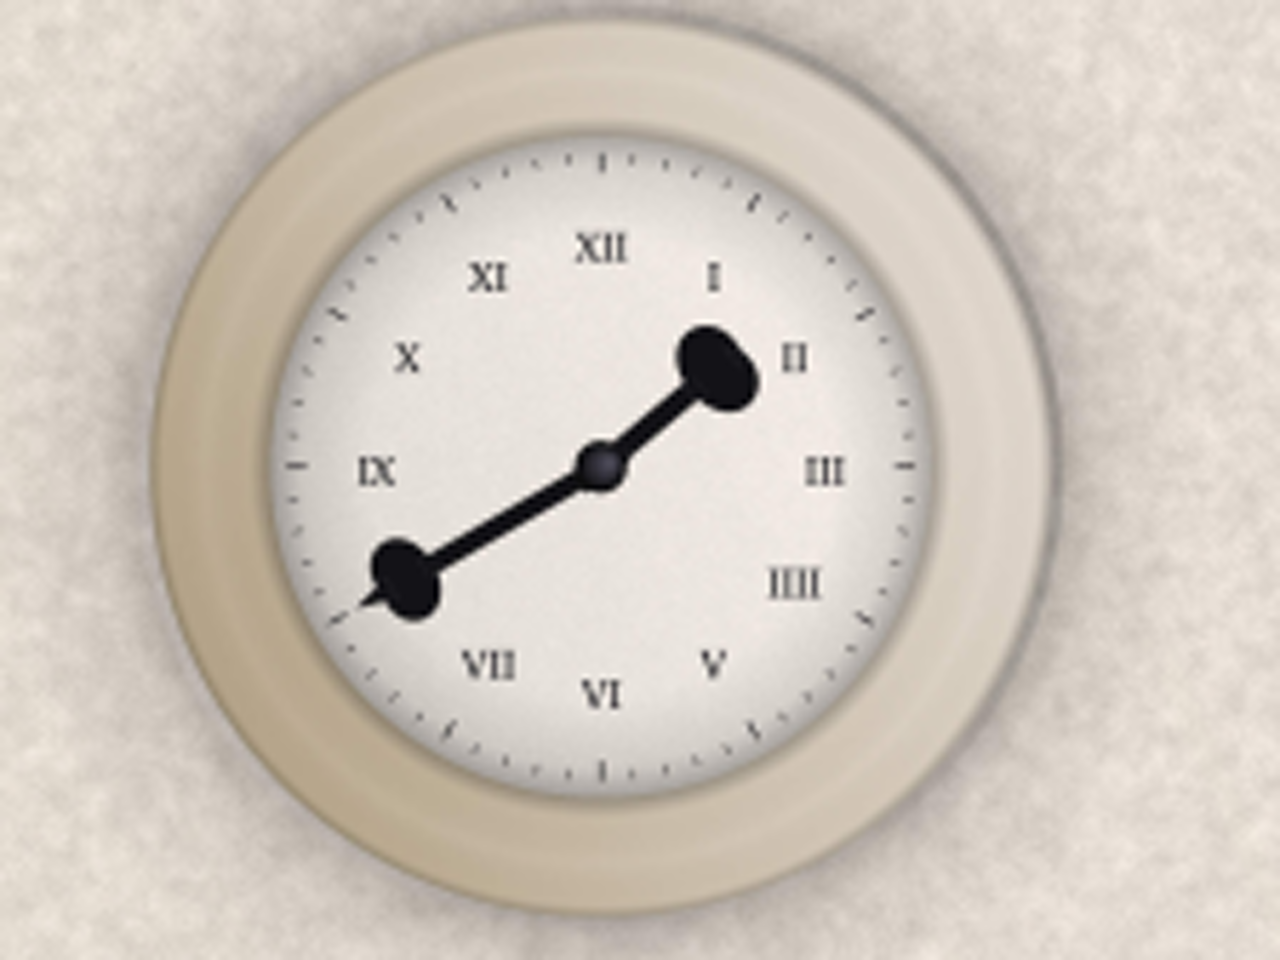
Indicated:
h=1 m=40
